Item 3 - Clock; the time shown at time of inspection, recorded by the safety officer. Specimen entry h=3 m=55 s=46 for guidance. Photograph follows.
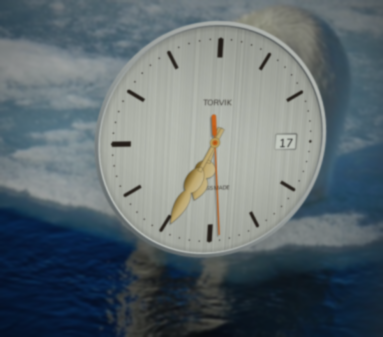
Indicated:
h=6 m=34 s=29
